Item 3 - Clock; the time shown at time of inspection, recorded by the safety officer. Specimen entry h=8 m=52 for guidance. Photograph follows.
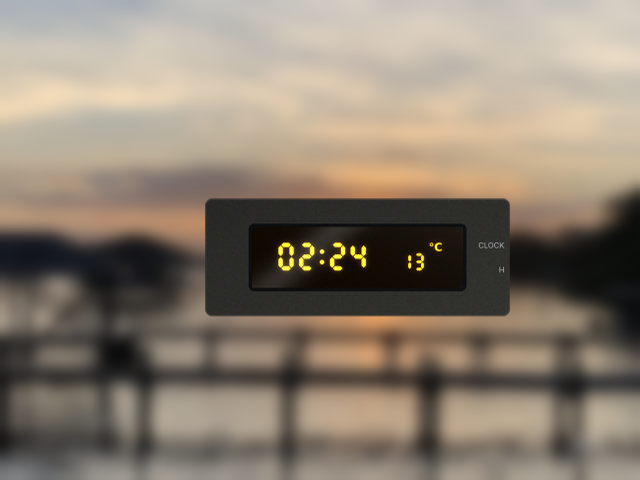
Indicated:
h=2 m=24
